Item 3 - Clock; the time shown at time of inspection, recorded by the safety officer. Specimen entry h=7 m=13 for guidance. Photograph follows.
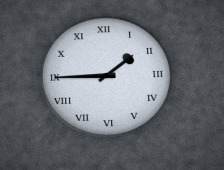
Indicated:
h=1 m=45
